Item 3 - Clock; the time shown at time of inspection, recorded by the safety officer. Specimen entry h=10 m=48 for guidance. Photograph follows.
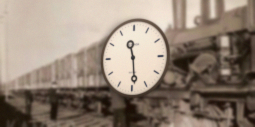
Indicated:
h=11 m=29
